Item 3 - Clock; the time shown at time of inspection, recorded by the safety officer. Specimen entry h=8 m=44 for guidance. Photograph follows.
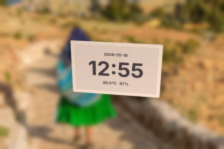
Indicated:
h=12 m=55
